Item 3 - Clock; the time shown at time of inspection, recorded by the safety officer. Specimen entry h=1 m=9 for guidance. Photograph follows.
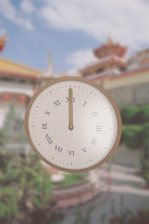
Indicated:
h=12 m=0
